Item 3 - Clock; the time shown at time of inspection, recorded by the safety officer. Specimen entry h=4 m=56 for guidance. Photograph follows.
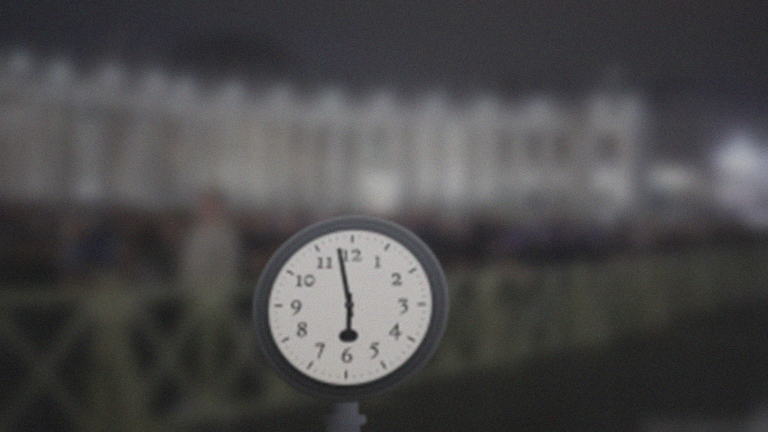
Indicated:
h=5 m=58
